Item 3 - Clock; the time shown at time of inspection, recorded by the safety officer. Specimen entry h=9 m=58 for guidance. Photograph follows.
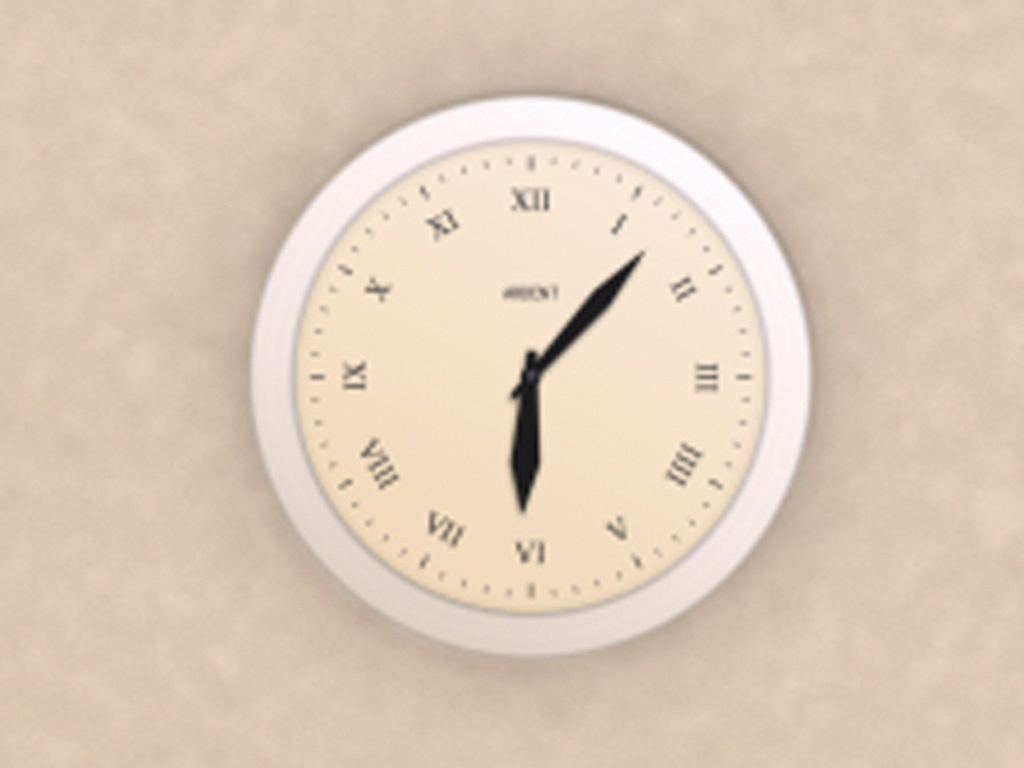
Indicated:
h=6 m=7
